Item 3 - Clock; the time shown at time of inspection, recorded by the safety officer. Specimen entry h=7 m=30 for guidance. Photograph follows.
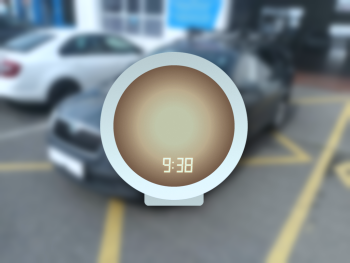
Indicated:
h=9 m=38
